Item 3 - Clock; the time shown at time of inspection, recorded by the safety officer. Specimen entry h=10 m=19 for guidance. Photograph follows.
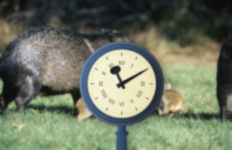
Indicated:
h=11 m=10
